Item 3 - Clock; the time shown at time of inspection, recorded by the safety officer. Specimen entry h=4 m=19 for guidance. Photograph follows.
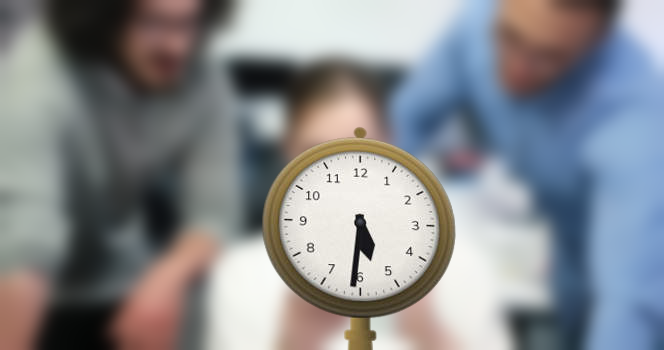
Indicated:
h=5 m=31
